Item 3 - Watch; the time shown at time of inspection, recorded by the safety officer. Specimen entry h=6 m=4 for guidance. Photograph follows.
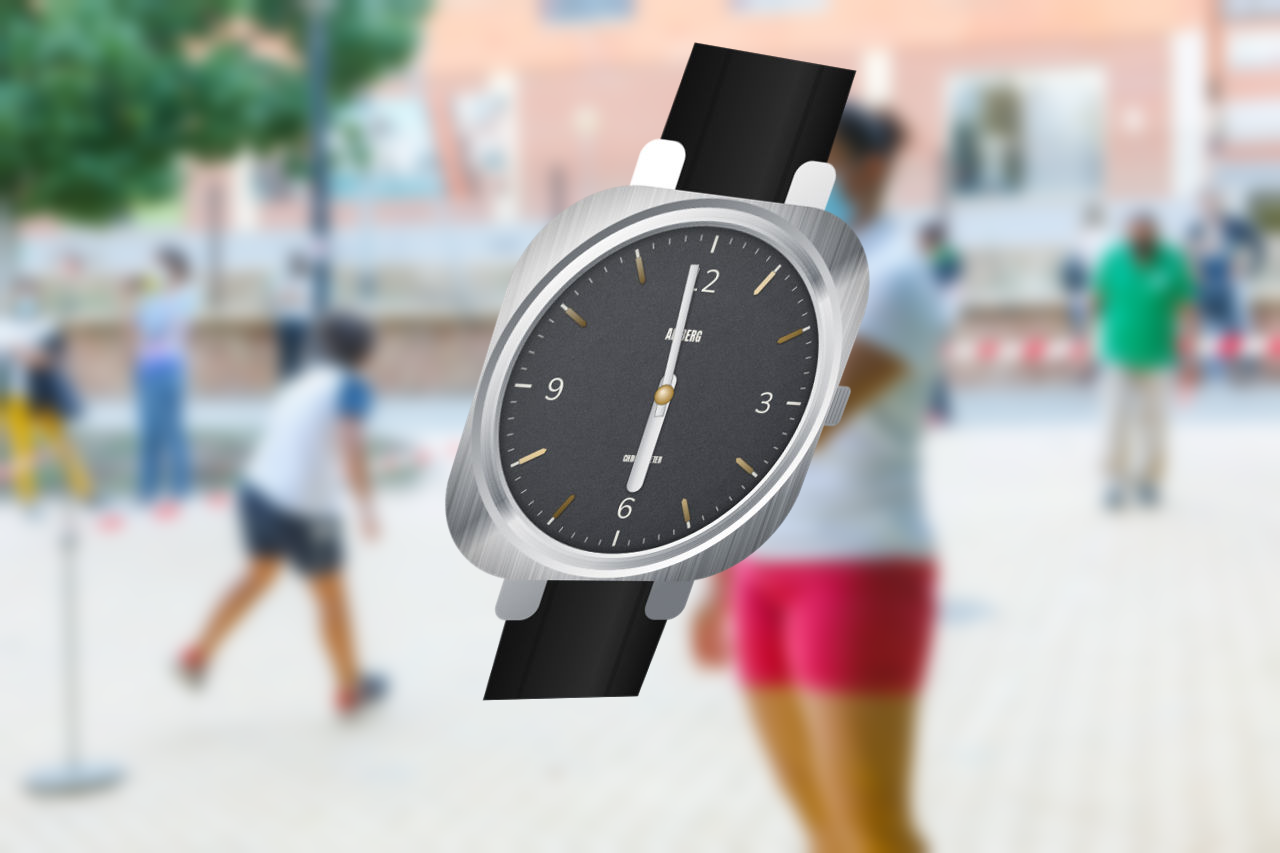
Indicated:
h=5 m=59
